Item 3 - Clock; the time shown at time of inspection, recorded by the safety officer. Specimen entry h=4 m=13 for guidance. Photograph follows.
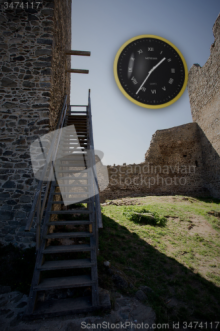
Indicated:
h=1 m=36
